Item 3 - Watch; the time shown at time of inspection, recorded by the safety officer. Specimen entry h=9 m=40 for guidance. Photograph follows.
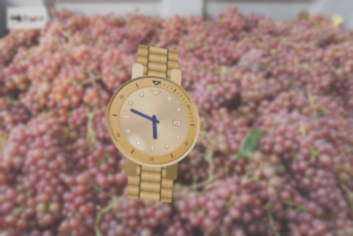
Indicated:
h=5 m=48
